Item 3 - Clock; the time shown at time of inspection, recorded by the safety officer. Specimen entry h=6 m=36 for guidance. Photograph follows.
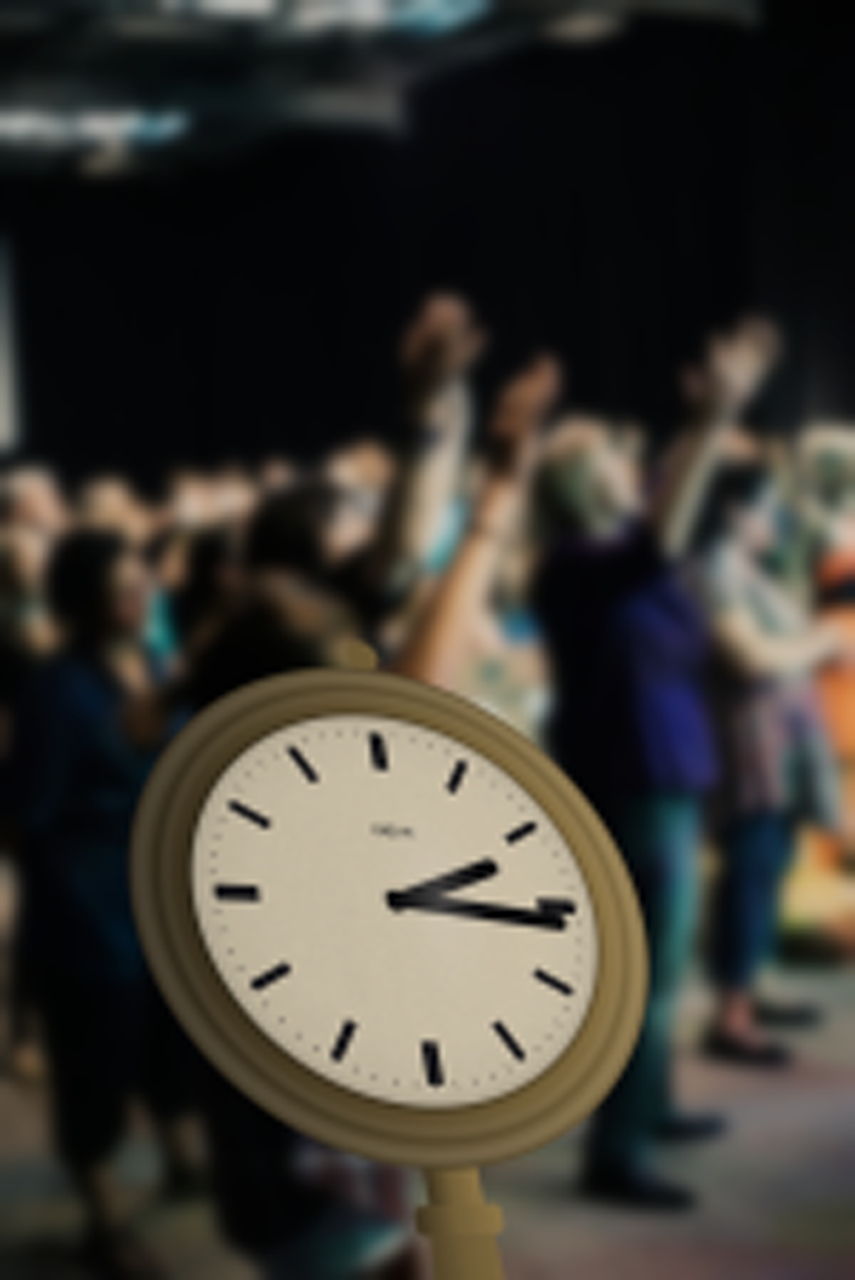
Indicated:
h=2 m=16
